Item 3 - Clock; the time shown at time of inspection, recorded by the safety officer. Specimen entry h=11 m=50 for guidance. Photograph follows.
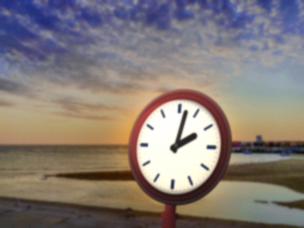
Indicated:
h=2 m=2
